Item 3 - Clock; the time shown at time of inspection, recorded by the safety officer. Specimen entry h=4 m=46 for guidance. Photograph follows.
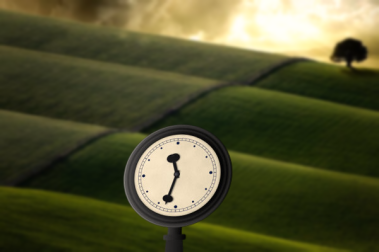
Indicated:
h=11 m=33
